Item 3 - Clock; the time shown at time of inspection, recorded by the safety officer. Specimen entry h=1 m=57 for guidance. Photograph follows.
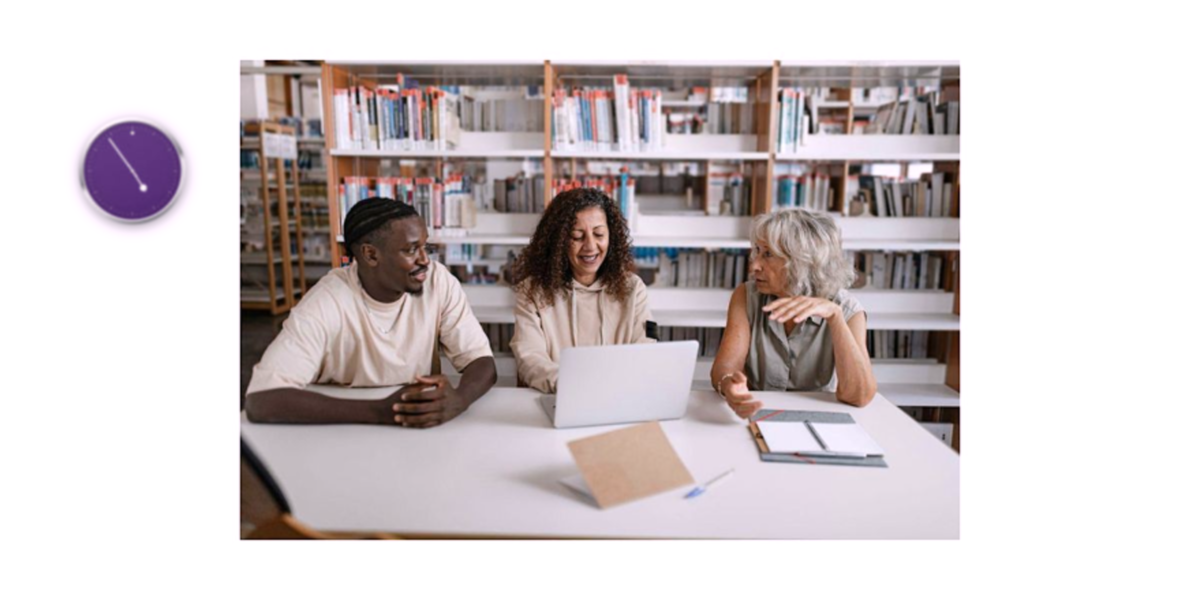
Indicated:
h=4 m=54
